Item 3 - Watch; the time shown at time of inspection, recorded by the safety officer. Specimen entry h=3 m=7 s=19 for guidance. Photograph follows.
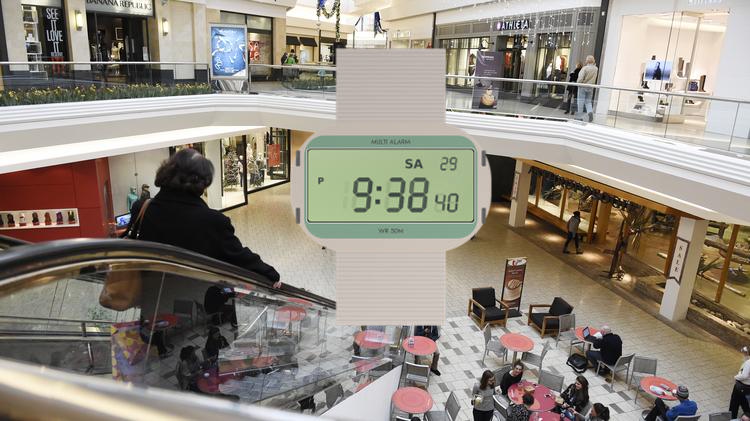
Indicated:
h=9 m=38 s=40
